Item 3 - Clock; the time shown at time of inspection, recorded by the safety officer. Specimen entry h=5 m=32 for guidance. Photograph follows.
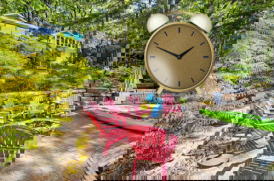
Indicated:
h=1 m=49
